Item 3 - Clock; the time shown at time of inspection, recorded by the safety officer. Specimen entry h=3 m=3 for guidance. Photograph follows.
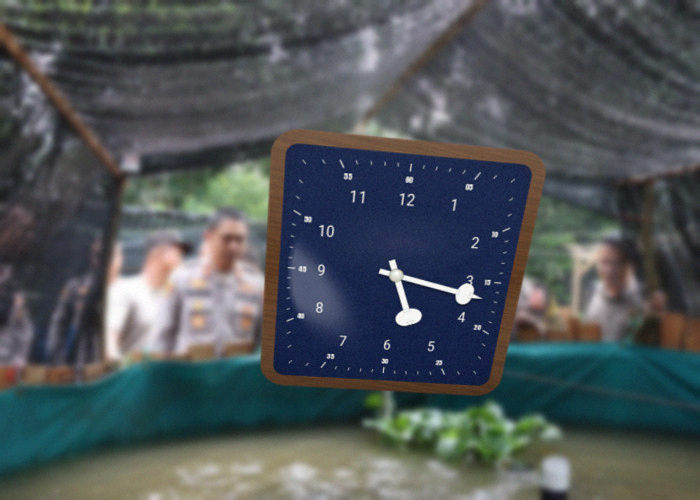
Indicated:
h=5 m=17
